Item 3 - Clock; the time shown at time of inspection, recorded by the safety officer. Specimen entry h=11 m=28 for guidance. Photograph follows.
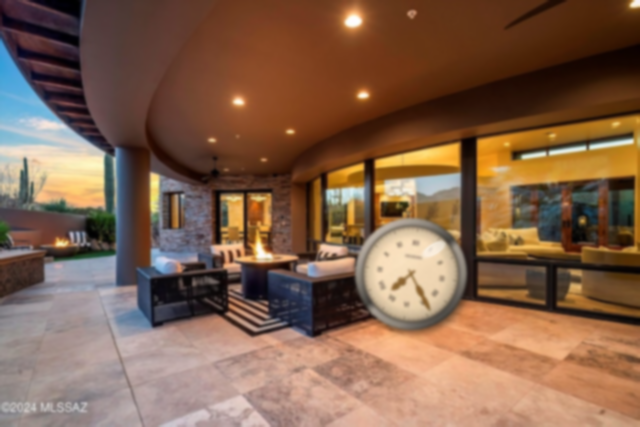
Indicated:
h=7 m=24
